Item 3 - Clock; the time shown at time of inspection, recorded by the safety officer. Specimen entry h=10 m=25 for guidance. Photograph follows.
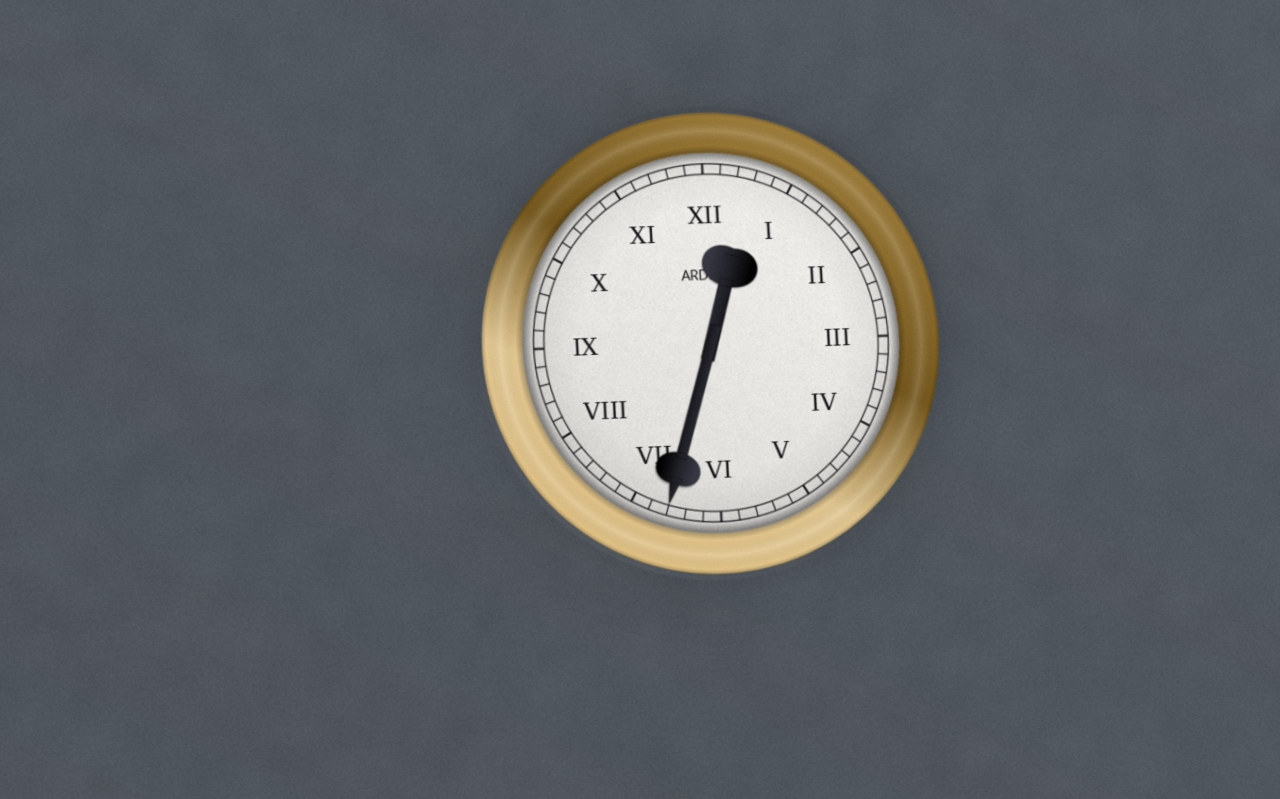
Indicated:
h=12 m=33
